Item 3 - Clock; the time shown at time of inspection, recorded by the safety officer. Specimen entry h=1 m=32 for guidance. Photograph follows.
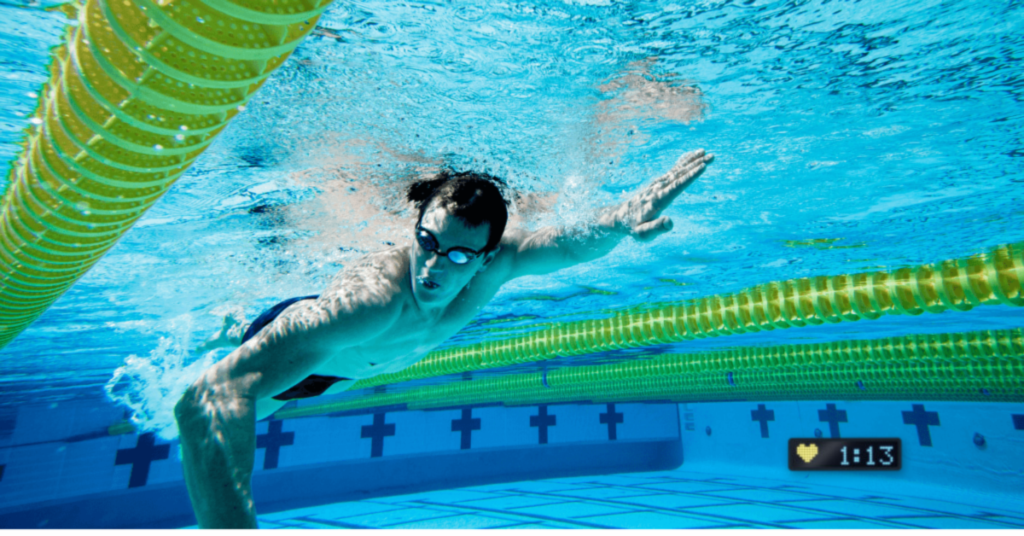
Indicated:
h=1 m=13
